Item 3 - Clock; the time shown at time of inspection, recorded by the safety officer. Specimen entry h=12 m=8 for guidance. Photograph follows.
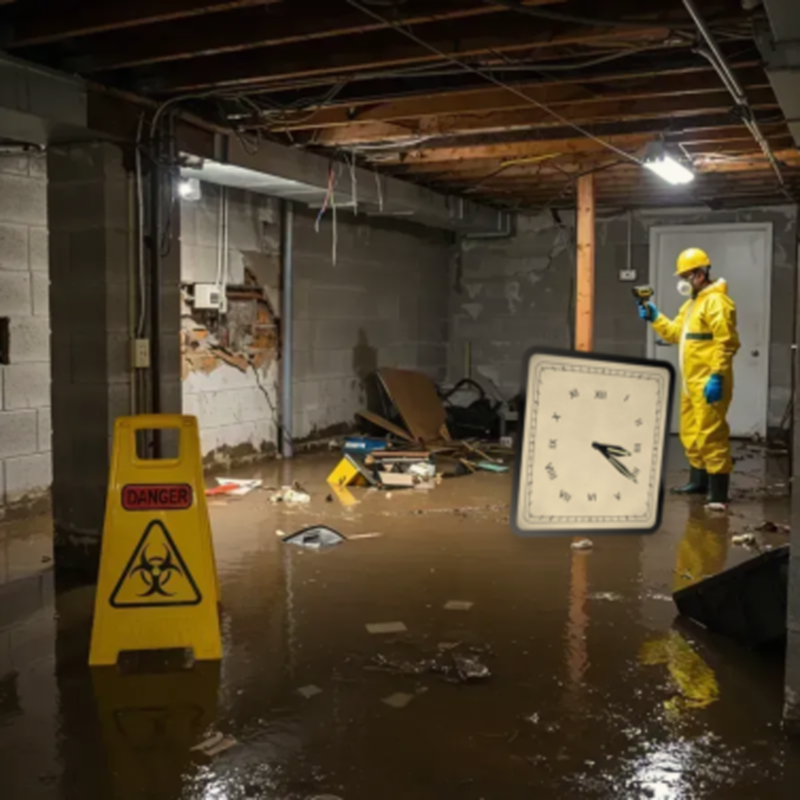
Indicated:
h=3 m=21
